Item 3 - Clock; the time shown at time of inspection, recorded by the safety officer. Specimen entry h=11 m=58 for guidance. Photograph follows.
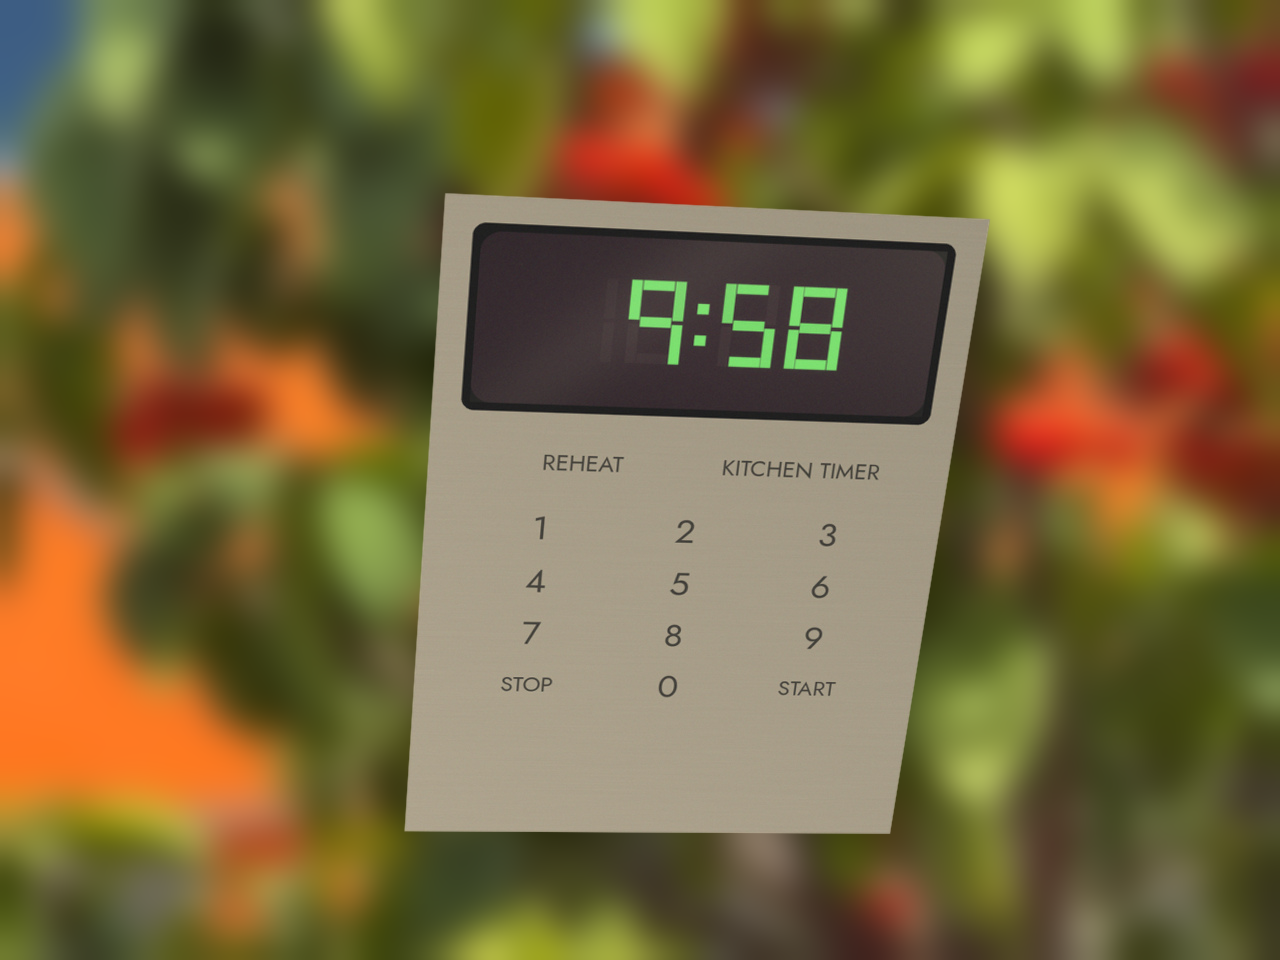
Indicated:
h=9 m=58
